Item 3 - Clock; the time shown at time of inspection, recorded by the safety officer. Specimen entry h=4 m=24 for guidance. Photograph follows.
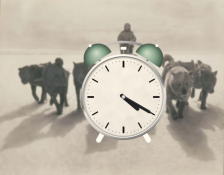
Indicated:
h=4 m=20
